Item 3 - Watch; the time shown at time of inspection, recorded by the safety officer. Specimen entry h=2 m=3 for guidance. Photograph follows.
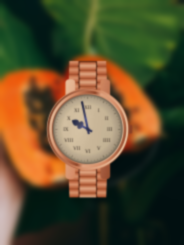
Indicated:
h=9 m=58
